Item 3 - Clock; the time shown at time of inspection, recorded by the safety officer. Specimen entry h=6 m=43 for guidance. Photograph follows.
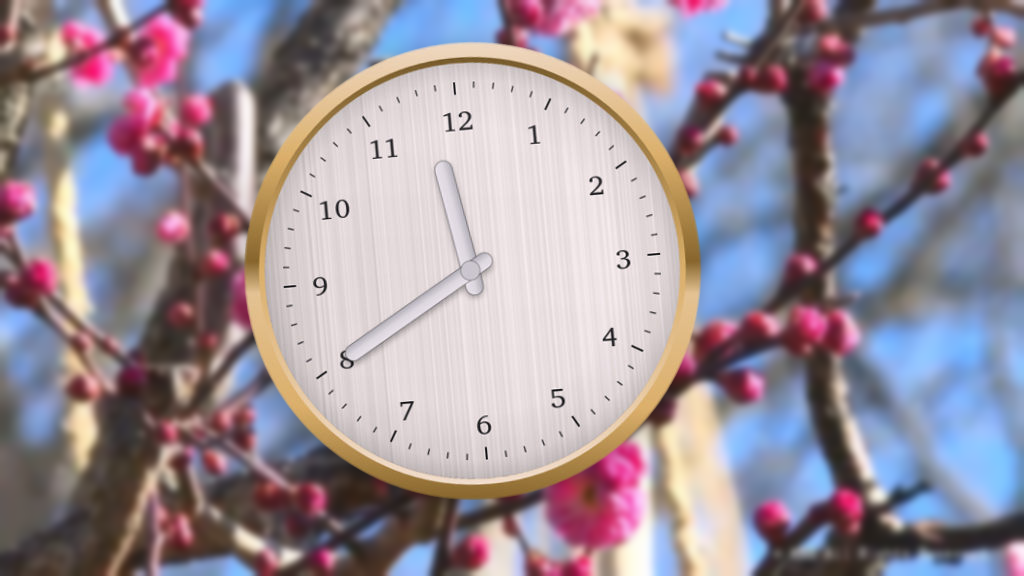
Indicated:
h=11 m=40
